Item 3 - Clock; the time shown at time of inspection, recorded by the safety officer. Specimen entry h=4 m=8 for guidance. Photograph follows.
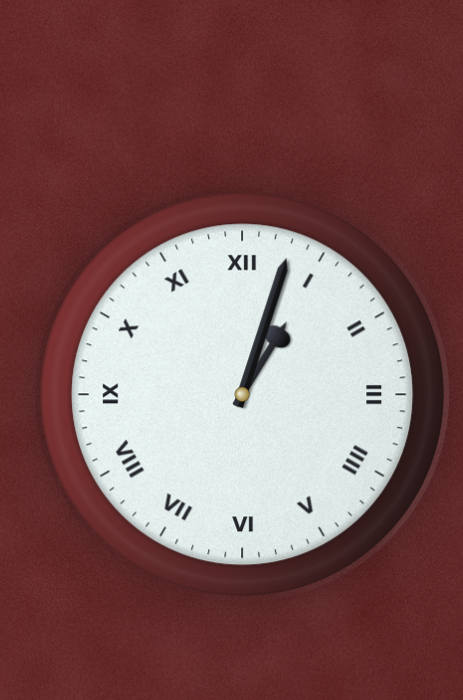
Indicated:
h=1 m=3
